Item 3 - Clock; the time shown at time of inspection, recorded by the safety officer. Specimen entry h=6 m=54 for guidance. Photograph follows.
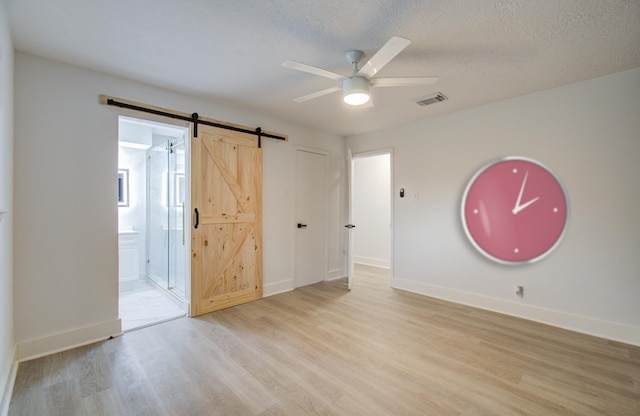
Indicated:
h=2 m=3
